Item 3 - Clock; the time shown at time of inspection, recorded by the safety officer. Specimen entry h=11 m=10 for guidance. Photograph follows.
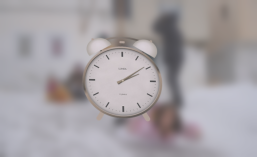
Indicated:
h=2 m=9
